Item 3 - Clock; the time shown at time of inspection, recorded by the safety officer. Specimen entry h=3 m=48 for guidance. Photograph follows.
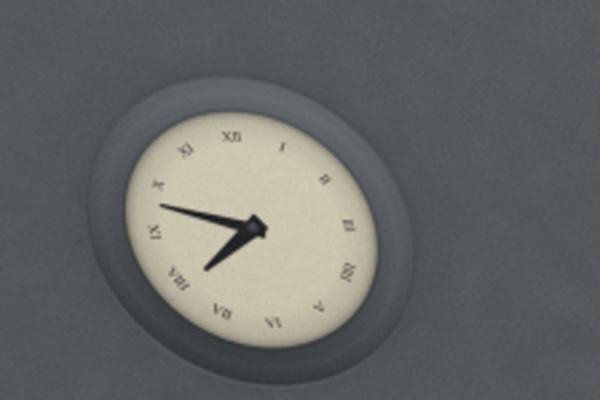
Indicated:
h=7 m=48
